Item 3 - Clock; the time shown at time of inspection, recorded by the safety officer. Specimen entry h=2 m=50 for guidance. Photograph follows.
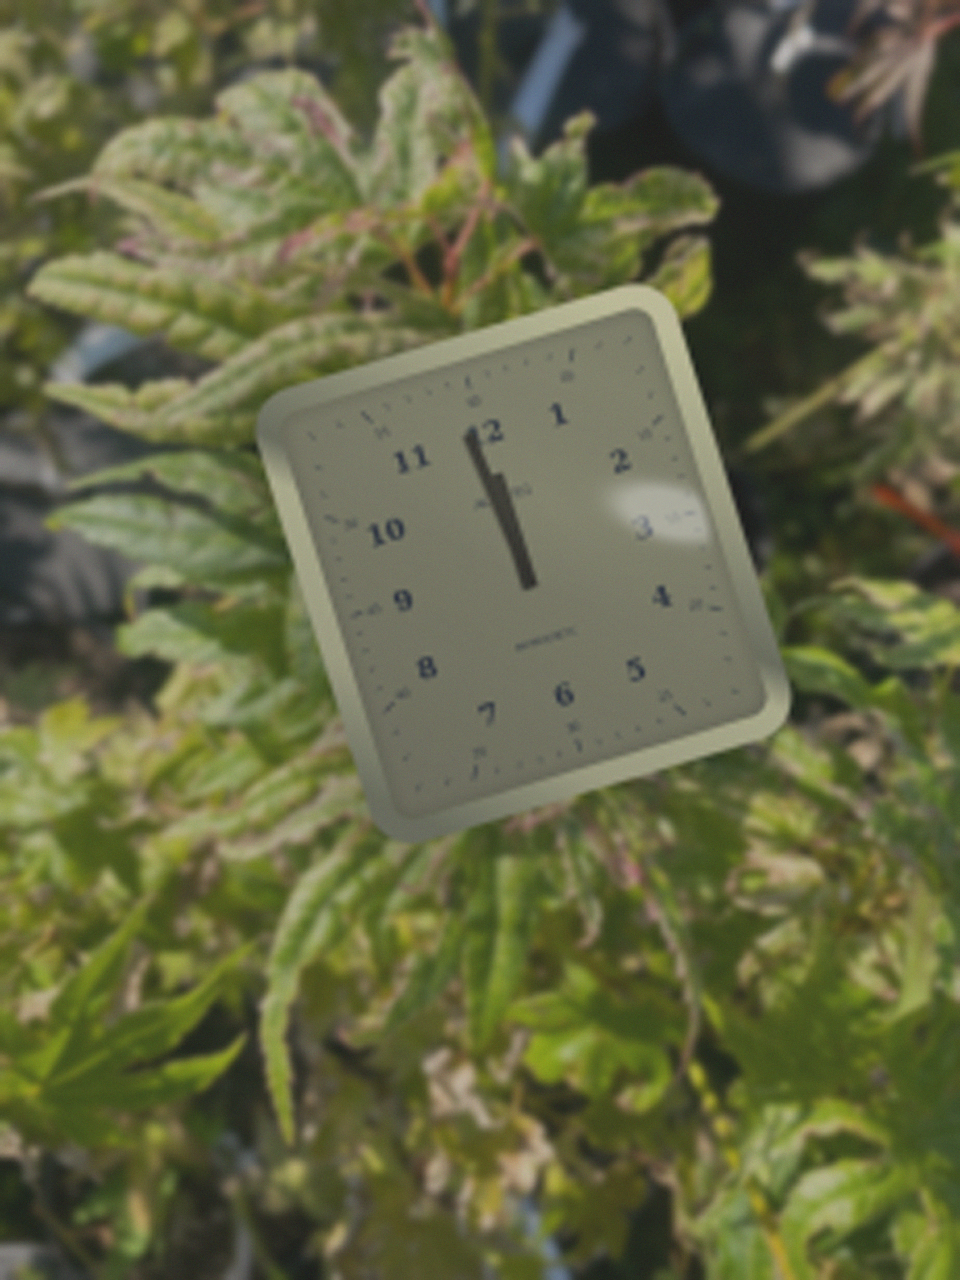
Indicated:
h=11 m=59
